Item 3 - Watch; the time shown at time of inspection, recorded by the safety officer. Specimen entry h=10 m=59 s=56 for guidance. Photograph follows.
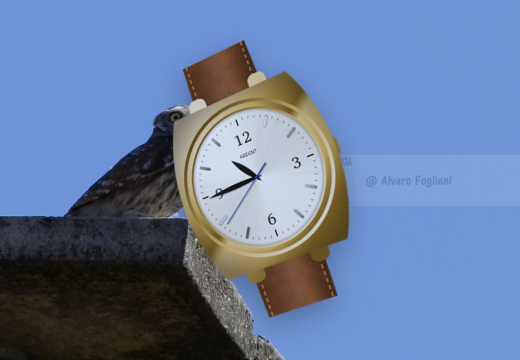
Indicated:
h=10 m=44 s=39
